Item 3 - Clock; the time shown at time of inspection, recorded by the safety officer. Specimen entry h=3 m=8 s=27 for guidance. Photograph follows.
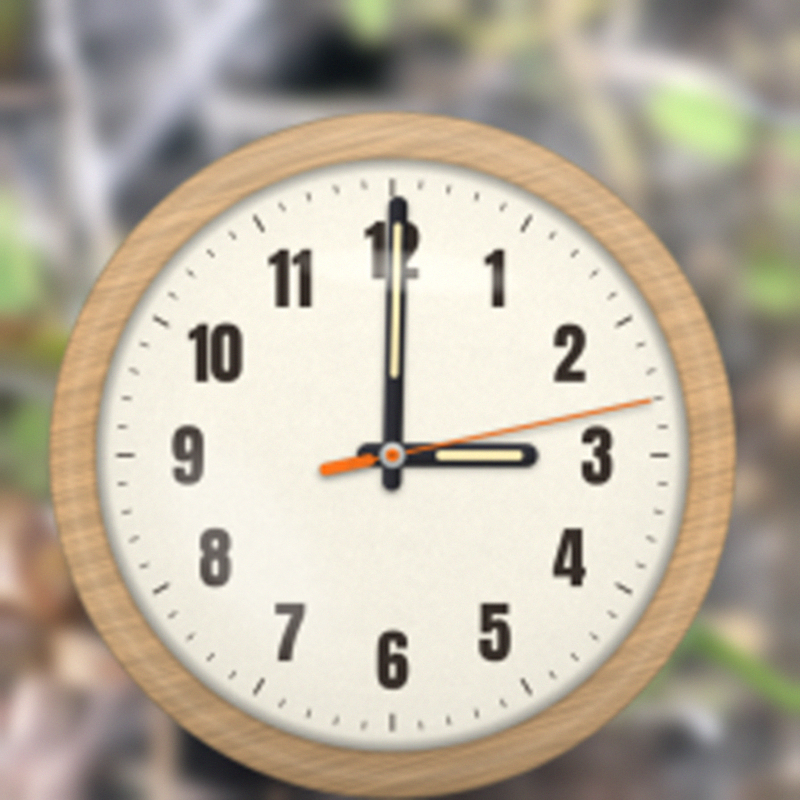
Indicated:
h=3 m=0 s=13
